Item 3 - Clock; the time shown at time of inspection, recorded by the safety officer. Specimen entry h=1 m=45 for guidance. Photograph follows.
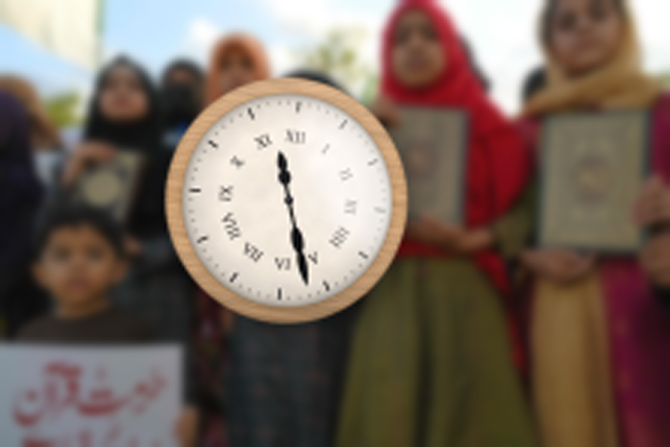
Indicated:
h=11 m=27
